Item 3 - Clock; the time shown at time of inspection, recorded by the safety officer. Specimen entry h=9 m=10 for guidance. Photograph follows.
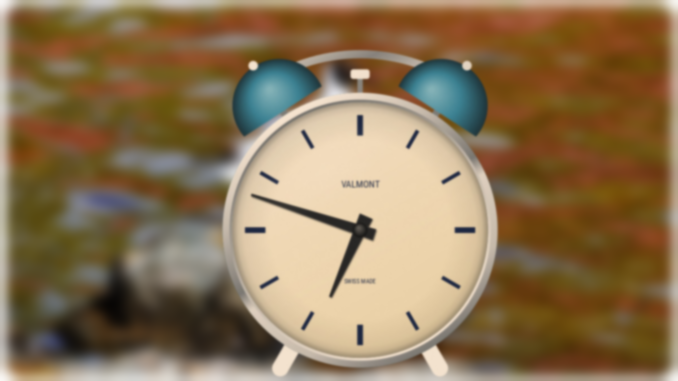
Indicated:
h=6 m=48
